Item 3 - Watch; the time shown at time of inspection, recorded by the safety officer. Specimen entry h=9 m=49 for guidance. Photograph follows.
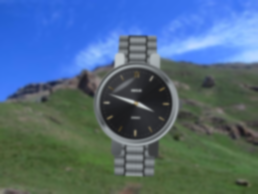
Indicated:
h=3 m=48
